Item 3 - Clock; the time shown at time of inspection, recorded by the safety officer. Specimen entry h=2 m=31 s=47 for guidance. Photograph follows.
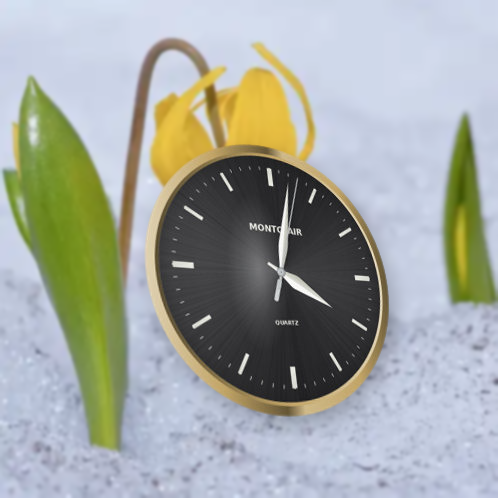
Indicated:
h=4 m=2 s=3
